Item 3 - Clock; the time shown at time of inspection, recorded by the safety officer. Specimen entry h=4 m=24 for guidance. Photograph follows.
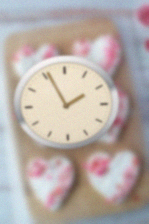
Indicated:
h=1 m=56
